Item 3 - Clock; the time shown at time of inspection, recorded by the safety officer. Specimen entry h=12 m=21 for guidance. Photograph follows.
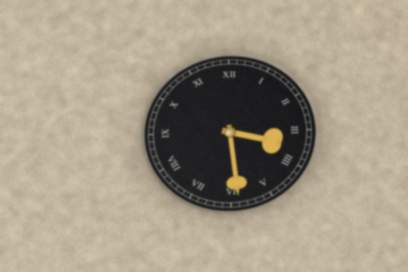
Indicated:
h=3 m=29
